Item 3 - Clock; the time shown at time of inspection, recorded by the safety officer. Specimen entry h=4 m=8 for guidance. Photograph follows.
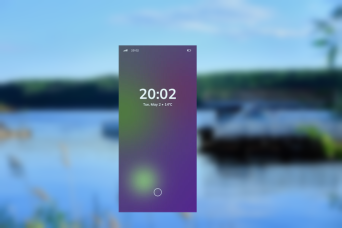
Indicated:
h=20 m=2
